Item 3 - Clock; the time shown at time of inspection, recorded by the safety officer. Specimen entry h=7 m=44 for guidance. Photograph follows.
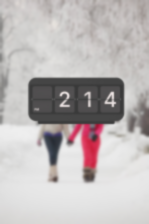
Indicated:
h=2 m=14
